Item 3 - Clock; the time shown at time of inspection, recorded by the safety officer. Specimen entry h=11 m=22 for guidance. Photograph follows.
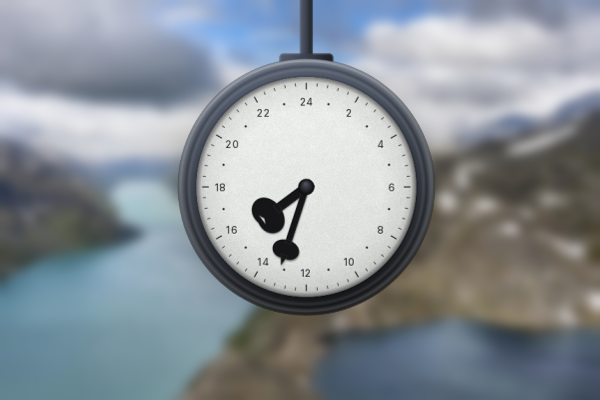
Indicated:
h=15 m=33
